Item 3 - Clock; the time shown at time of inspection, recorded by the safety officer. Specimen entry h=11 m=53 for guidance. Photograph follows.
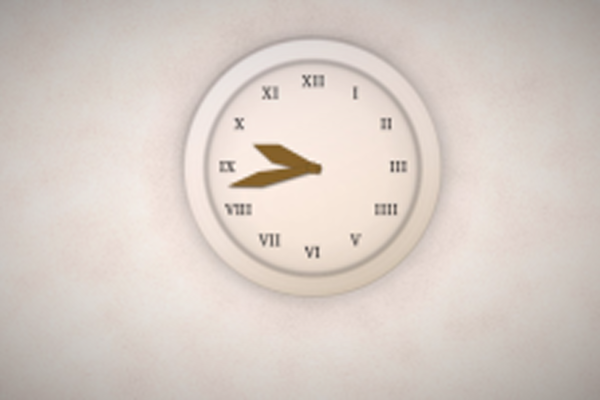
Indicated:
h=9 m=43
